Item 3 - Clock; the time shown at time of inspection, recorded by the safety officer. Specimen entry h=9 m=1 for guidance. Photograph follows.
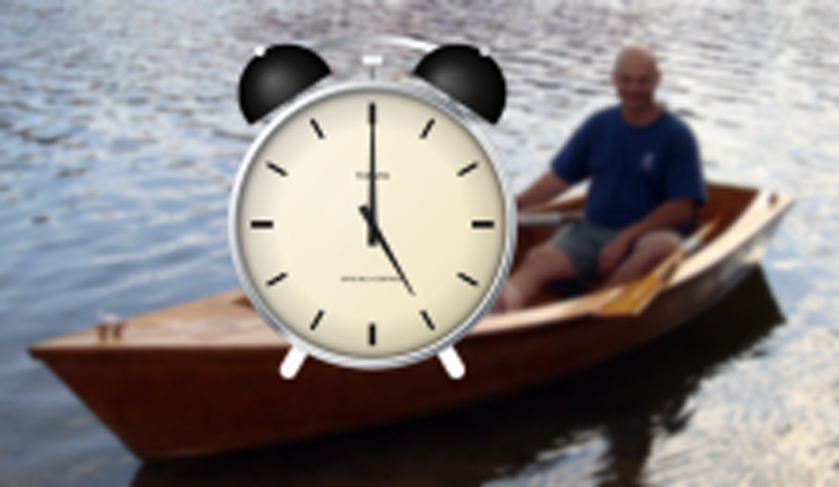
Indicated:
h=5 m=0
